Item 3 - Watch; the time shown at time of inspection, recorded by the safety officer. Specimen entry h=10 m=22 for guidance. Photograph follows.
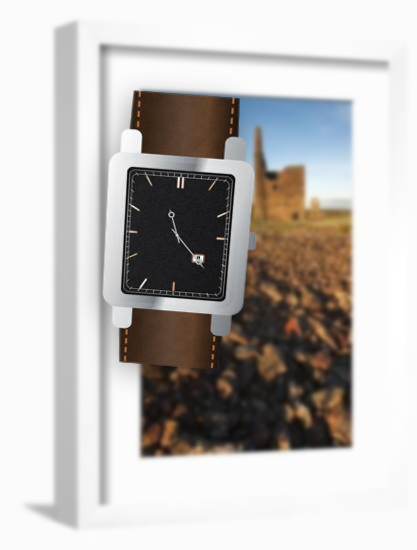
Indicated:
h=11 m=23
